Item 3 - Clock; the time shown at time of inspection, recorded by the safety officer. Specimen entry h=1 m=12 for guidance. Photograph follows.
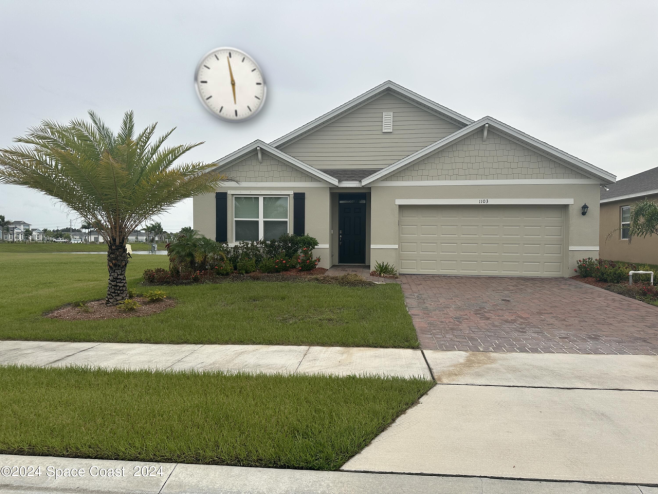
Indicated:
h=5 m=59
